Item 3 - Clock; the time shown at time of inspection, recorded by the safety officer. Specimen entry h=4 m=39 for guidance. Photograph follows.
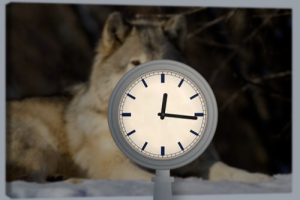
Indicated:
h=12 m=16
